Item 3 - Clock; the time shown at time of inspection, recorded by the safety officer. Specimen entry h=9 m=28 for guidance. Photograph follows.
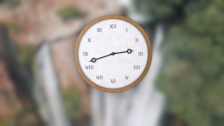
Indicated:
h=2 m=42
